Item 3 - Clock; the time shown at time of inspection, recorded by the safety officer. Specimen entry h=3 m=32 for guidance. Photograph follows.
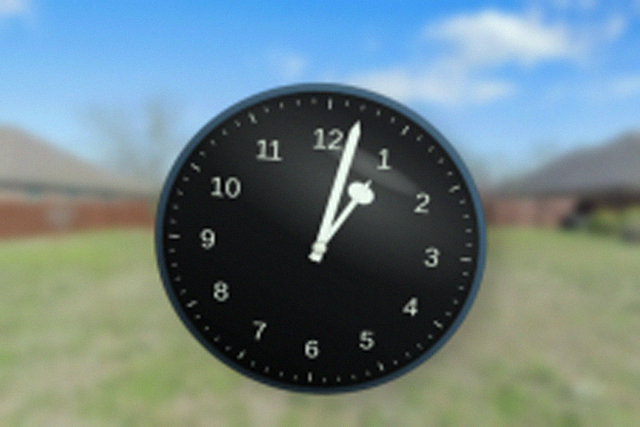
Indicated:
h=1 m=2
